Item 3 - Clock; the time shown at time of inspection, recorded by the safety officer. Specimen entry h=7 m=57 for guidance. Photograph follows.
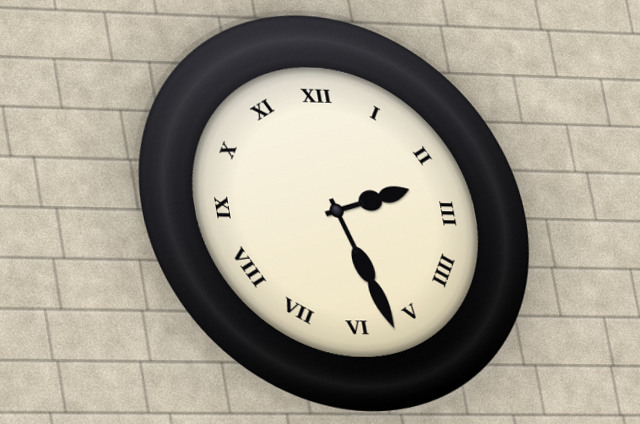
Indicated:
h=2 m=27
